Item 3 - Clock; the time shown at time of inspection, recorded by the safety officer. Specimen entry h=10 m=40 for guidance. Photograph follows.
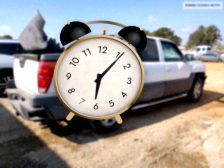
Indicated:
h=6 m=6
